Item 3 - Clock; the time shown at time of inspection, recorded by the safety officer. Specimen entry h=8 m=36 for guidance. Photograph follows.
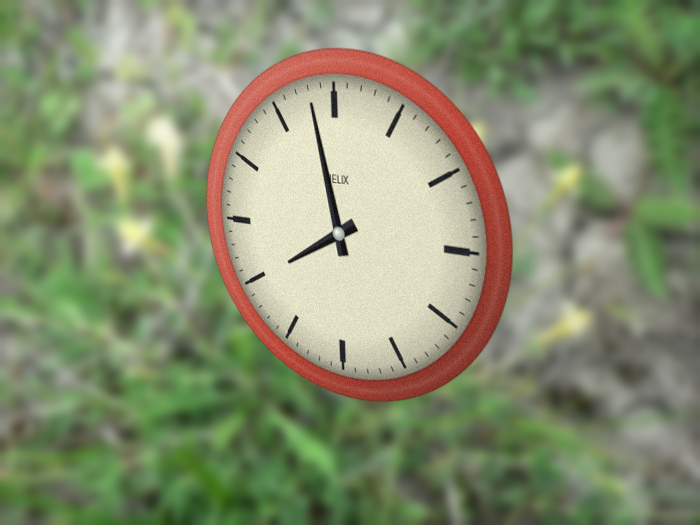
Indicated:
h=7 m=58
